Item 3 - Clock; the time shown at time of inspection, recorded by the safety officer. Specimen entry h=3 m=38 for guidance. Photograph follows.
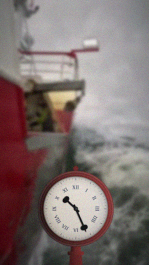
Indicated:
h=10 m=26
